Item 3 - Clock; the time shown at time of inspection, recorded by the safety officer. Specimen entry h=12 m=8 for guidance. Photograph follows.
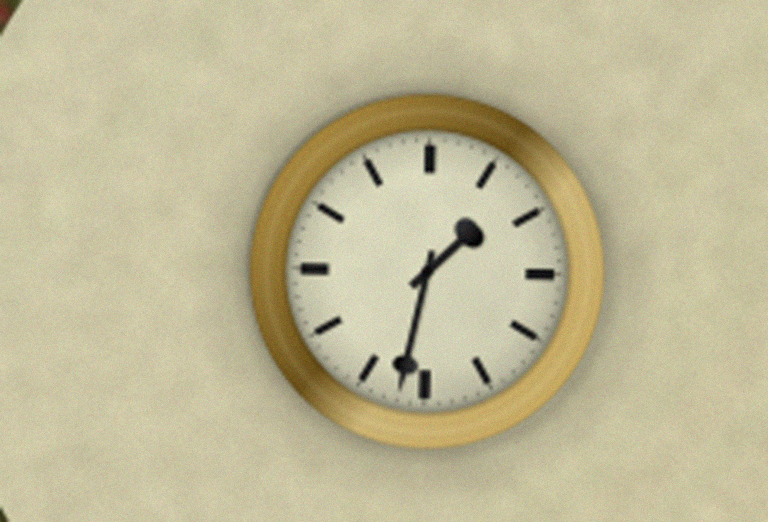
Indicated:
h=1 m=32
